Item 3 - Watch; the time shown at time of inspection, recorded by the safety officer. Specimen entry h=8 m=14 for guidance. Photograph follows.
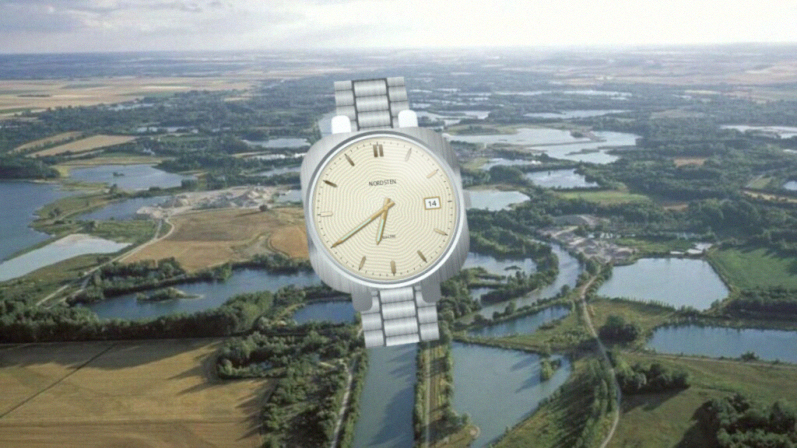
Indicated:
h=6 m=40
